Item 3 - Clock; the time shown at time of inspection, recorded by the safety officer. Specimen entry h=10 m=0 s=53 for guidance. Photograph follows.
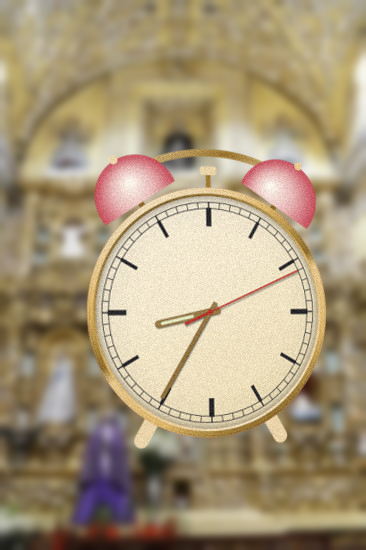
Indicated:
h=8 m=35 s=11
